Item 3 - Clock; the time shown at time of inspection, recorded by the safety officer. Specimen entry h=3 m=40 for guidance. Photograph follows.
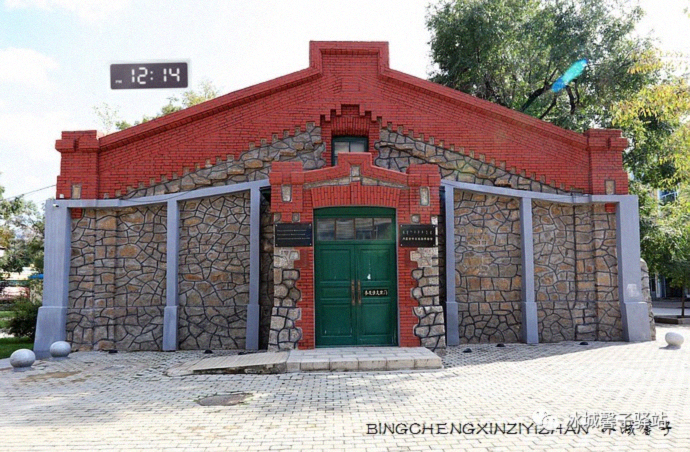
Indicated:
h=12 m=14
